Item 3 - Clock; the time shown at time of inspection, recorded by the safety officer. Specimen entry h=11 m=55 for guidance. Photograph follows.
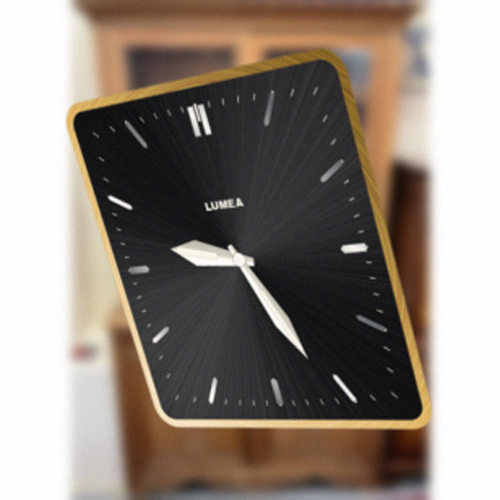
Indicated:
h=9 m=26
